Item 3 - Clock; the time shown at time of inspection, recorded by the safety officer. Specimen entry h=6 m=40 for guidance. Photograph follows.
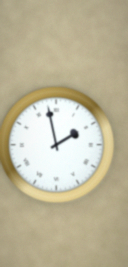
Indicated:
h=1 m=58
